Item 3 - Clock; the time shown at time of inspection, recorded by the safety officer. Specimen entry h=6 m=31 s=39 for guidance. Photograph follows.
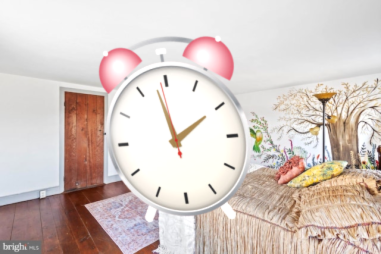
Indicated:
h=1 m=57 s=59
